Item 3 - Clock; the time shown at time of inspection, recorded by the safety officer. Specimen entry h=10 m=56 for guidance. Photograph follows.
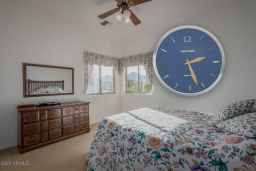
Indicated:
h=2 m=27
